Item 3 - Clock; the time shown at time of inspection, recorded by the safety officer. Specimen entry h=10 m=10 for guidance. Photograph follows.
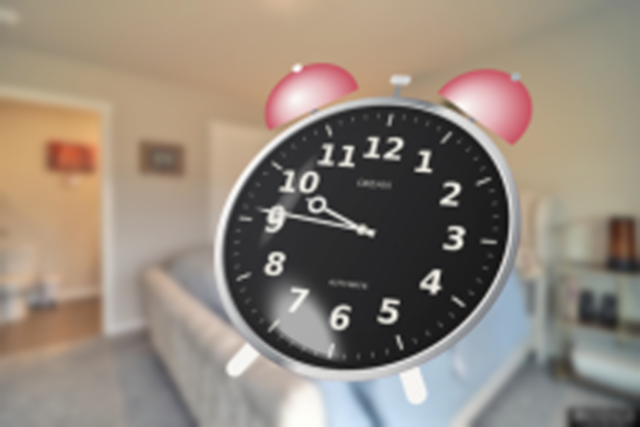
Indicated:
h=9 m=46
